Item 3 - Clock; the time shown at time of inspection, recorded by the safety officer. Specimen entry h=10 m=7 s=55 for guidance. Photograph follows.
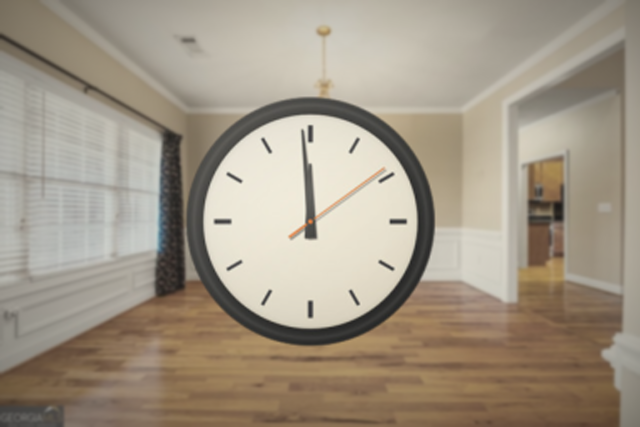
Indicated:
h=11 m=59 s=9
